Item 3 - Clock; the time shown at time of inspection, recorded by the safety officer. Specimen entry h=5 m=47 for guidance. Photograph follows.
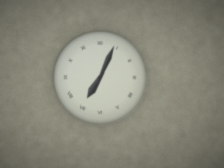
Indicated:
h=7 m=4
